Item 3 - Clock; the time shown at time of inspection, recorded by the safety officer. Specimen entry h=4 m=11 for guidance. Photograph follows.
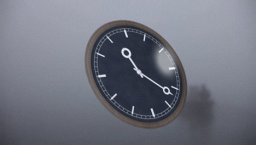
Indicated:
h=11 m=22
